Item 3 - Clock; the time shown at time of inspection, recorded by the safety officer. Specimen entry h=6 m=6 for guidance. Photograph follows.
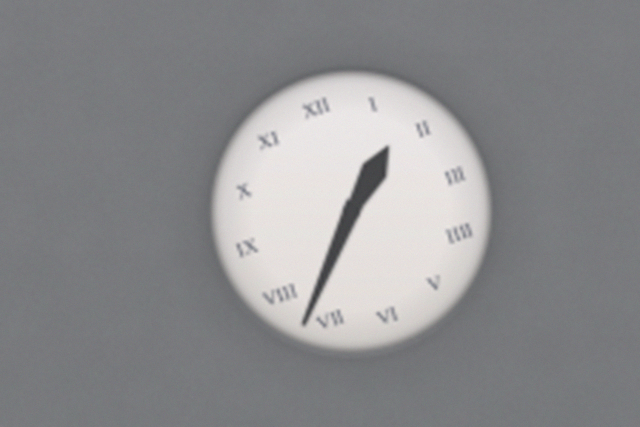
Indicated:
h=1 m=37
